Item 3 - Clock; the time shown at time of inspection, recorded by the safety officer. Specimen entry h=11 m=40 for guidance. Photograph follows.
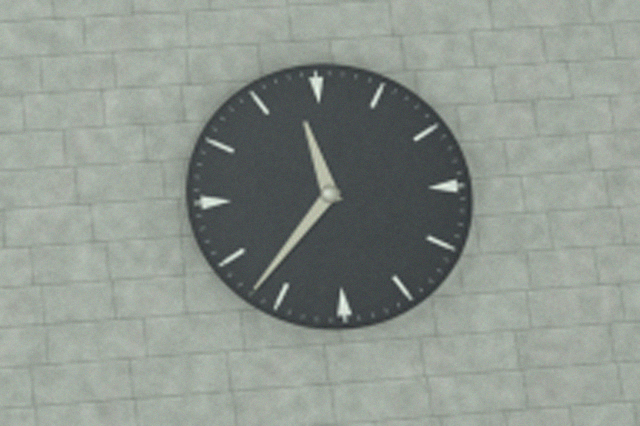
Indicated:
h=11 m=37
